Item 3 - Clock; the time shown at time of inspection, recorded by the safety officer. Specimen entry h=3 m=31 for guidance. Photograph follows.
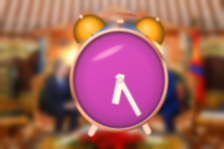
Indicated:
h=6 m=25
